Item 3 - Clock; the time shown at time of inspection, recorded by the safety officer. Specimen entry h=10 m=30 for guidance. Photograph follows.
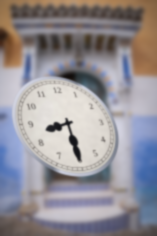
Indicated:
h=8 m=30
